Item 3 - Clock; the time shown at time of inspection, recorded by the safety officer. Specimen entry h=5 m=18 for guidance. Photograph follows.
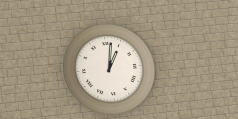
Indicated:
h=1 m=2
